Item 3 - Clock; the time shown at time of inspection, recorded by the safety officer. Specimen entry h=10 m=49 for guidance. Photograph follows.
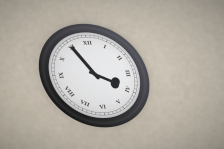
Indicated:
h=3 m=55
